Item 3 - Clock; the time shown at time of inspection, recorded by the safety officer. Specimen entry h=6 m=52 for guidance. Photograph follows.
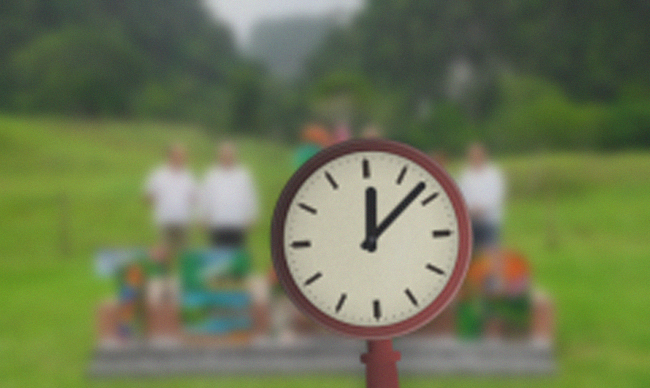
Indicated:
h=12 m=8
